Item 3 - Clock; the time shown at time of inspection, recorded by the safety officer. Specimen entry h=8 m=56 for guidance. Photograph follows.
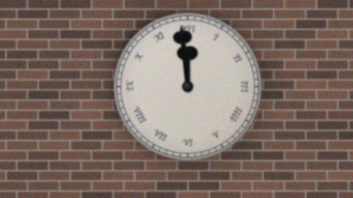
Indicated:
h=11 m=59
